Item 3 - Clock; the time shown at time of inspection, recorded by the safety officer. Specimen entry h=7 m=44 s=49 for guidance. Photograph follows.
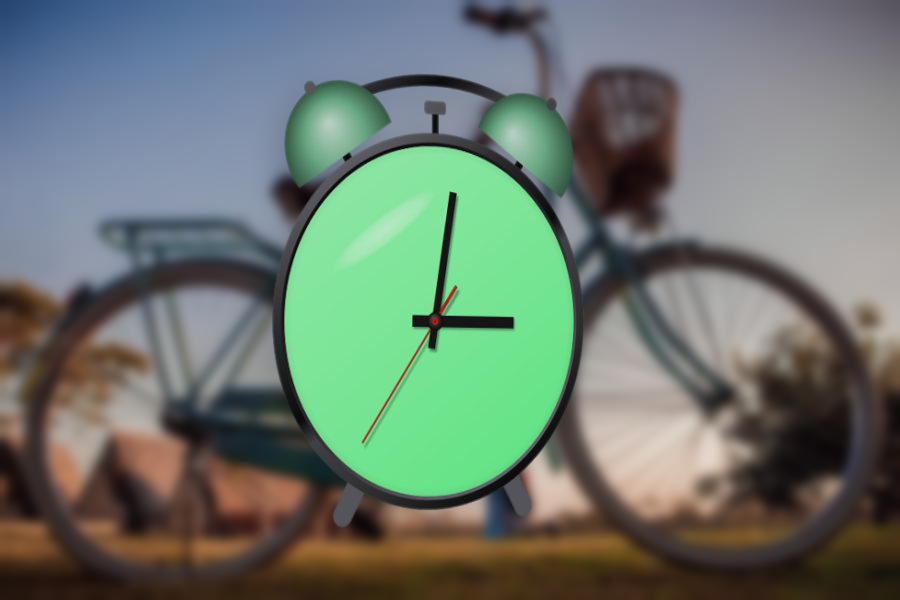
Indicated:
h=3 m=1 s=36
